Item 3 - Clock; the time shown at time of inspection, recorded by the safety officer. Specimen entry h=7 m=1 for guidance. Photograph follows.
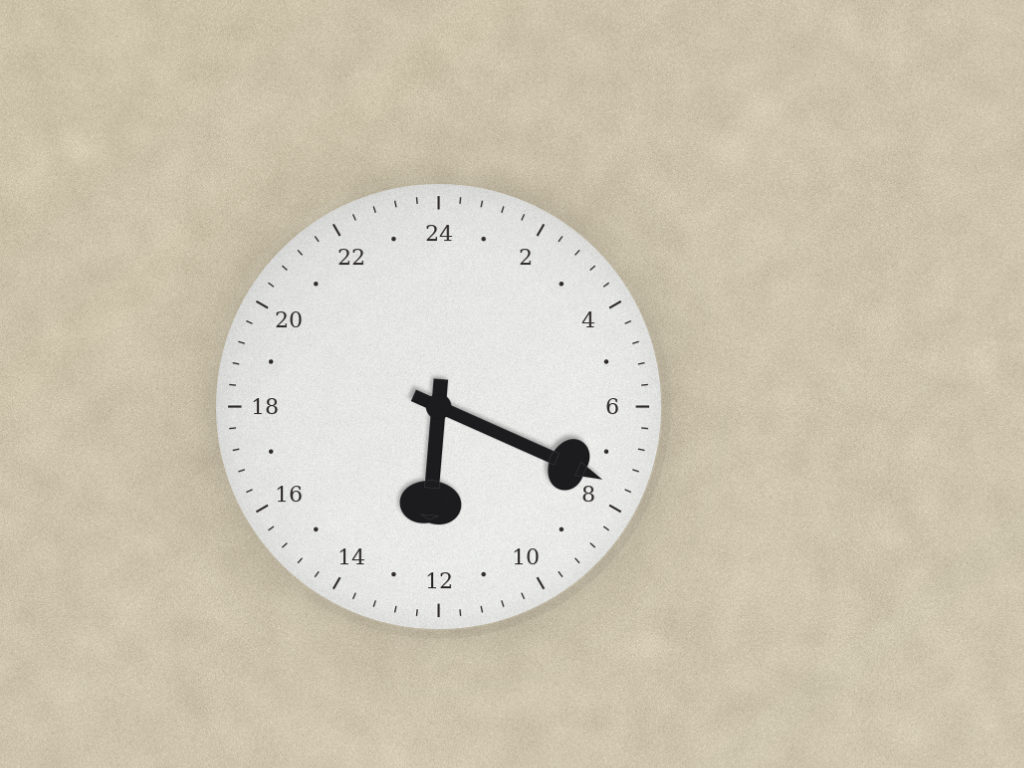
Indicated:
h=12 m=19
